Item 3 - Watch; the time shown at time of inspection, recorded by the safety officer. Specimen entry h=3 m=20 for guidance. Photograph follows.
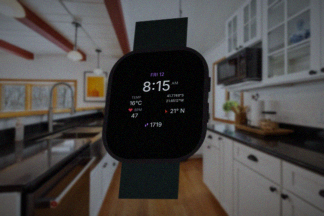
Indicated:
h=8 m=15
